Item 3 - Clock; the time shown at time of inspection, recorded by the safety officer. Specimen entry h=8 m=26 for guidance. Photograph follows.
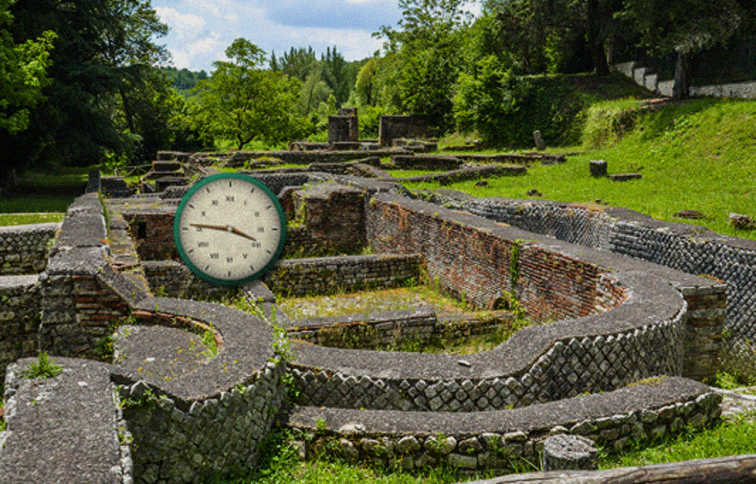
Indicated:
h=3 m=46
